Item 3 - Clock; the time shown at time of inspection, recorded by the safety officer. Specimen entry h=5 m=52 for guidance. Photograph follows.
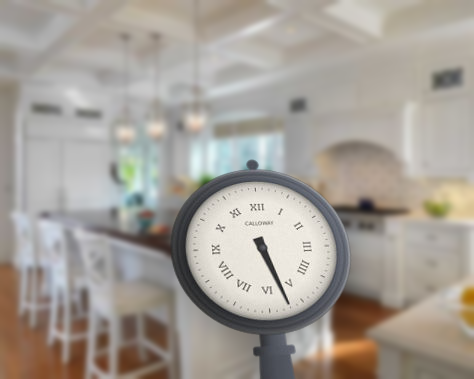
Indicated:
h=5 m=27
